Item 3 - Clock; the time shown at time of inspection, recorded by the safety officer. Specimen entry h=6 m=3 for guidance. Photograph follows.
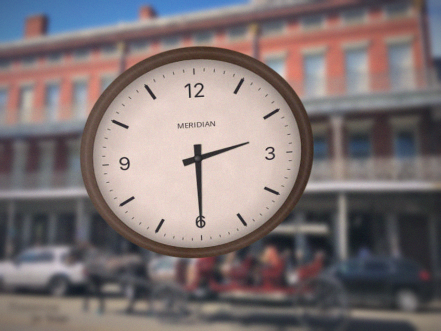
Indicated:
h=2 m=30
